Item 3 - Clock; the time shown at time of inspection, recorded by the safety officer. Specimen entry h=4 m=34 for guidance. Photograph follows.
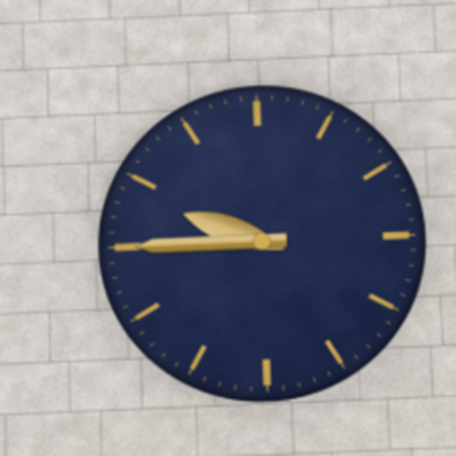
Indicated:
h=9 m=45
